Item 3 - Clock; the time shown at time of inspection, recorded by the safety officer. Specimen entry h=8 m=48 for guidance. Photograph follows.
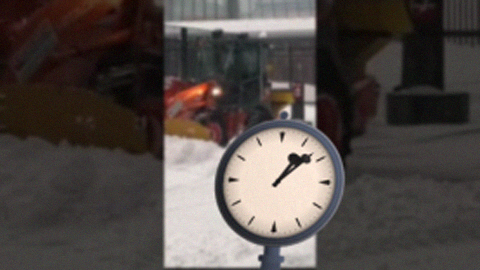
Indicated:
h=1 m=8
